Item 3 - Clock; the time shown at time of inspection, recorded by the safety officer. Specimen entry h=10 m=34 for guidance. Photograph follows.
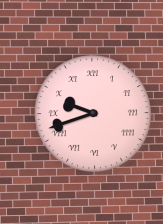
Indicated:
h=9 m=42
